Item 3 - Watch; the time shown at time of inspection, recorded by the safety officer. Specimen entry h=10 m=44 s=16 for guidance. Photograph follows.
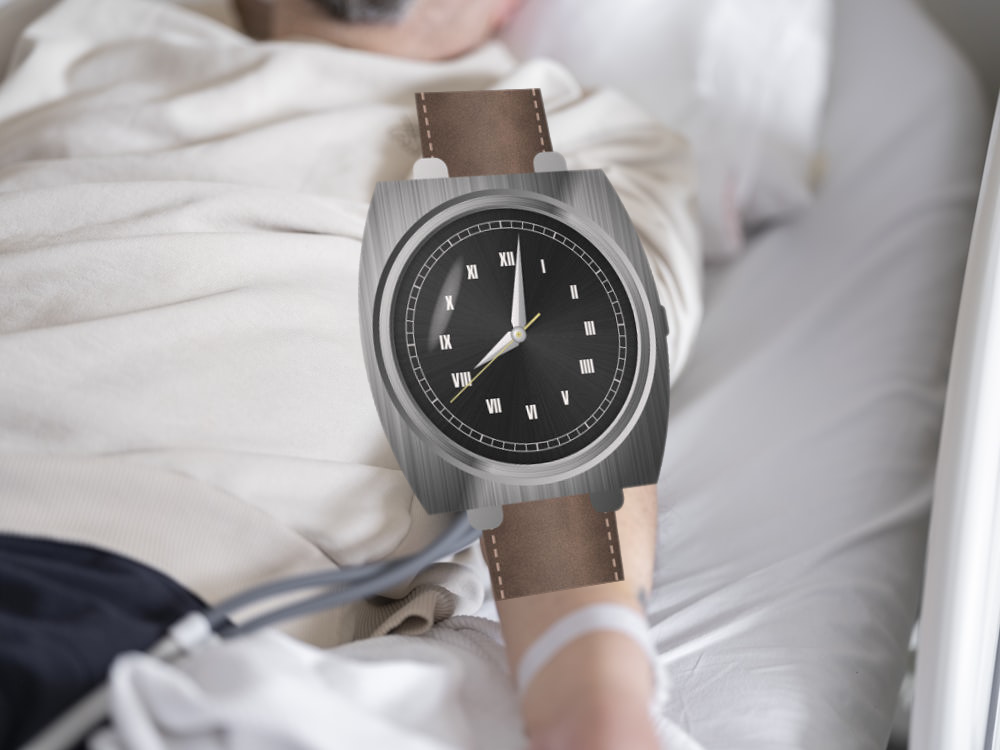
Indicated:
h=8 m=1 s=39
